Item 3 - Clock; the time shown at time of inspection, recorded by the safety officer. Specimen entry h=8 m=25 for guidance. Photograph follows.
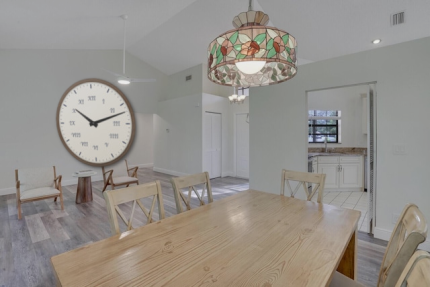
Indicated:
h=10 m=12
